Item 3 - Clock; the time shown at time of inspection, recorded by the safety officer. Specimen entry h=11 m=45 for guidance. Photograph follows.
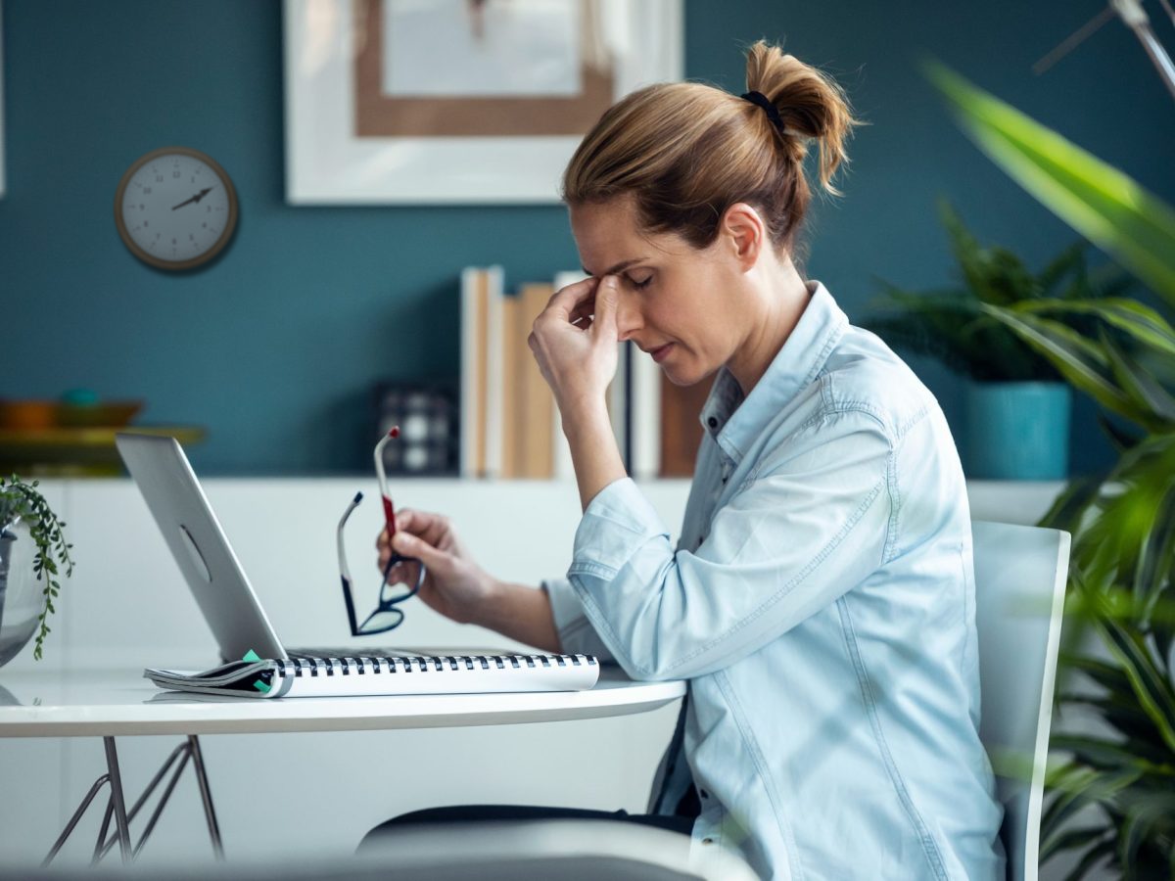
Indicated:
h=2 m=10
